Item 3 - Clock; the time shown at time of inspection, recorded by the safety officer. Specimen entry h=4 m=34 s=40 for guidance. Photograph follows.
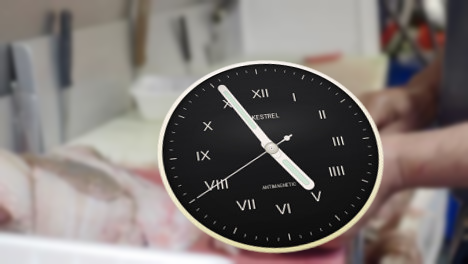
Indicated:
h=4 m=55 s=40
